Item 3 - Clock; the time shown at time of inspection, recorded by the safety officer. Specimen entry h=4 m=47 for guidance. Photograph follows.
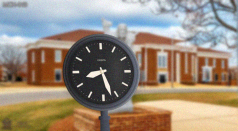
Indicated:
h=8 m=27
